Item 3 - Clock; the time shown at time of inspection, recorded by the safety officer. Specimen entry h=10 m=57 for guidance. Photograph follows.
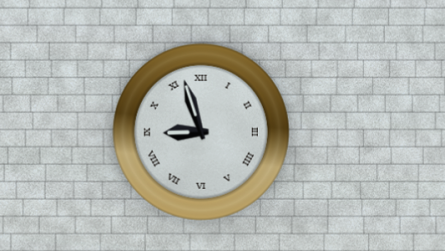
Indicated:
h=8 m=57
